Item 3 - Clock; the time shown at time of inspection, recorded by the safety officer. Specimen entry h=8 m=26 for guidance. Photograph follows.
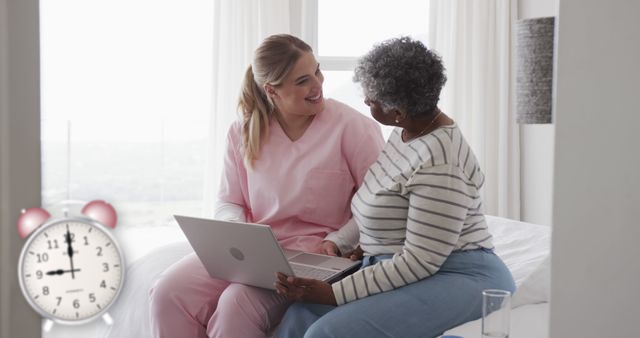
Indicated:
h=9 m=0
